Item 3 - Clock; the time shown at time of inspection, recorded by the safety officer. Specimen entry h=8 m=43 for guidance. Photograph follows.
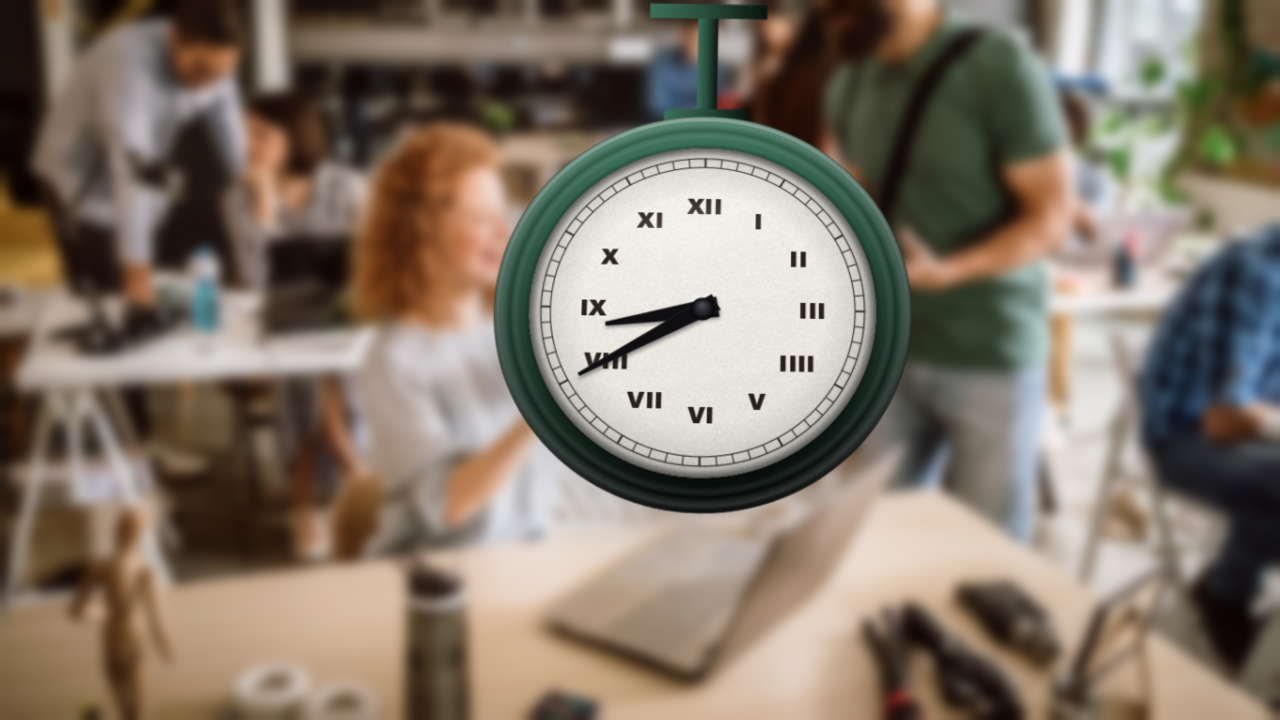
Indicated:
h=8 m=40
